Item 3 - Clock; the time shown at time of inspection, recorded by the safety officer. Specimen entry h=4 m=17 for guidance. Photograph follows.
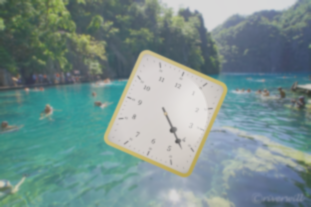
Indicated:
h=4 m=22
